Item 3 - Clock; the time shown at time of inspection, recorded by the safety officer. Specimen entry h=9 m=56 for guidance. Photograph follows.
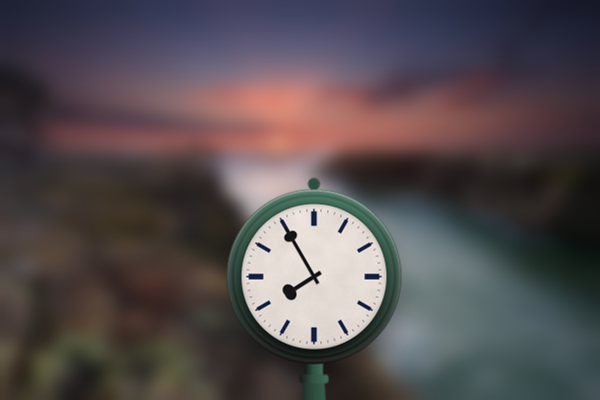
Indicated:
h=7 m=55
